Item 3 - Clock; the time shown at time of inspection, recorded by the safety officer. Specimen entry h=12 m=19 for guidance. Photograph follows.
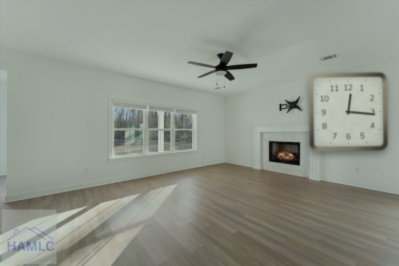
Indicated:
h=12 m=16
